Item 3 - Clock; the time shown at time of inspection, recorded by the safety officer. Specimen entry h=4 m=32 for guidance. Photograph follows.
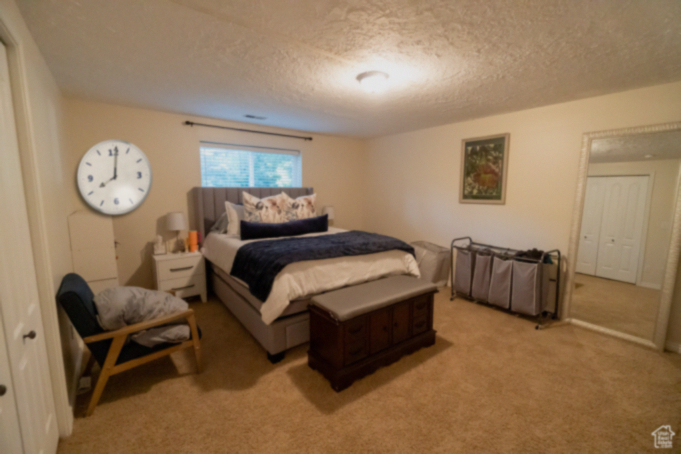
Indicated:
h=8 m=1
